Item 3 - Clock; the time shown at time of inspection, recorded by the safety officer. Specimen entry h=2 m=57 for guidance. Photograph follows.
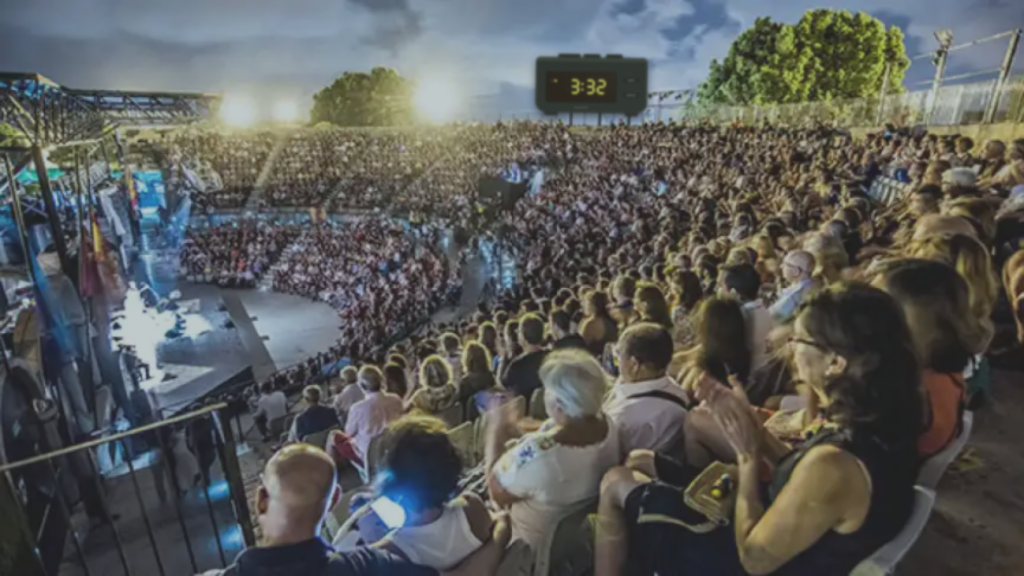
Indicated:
h=3 m=32
